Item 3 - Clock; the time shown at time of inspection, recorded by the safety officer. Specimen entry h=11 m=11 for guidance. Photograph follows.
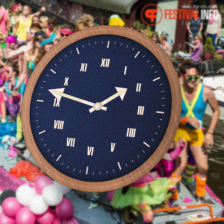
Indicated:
h=1 m=47
